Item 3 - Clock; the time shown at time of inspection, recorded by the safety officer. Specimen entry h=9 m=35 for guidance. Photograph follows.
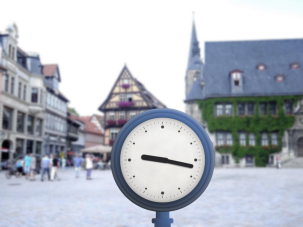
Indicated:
h=9 m=17
